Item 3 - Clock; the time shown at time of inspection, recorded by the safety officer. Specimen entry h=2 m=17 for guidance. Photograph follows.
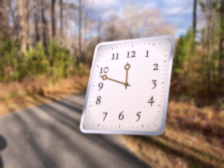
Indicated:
h=11 m=48
